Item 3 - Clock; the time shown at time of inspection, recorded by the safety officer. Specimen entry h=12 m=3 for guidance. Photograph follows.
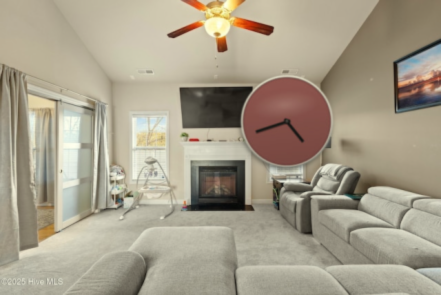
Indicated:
h=4 m=42
